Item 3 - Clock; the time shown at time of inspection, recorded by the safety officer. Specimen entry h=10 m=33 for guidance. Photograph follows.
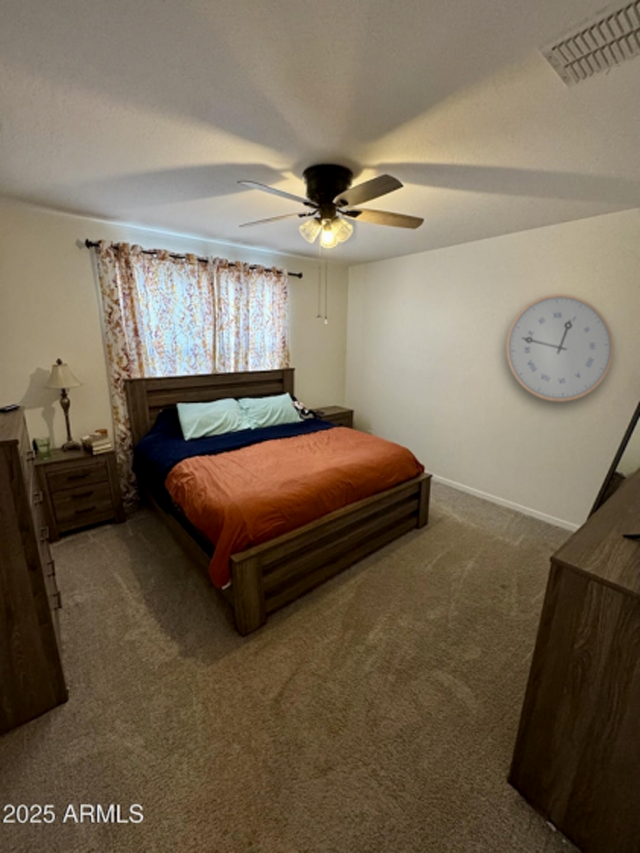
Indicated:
h=12 m=48
